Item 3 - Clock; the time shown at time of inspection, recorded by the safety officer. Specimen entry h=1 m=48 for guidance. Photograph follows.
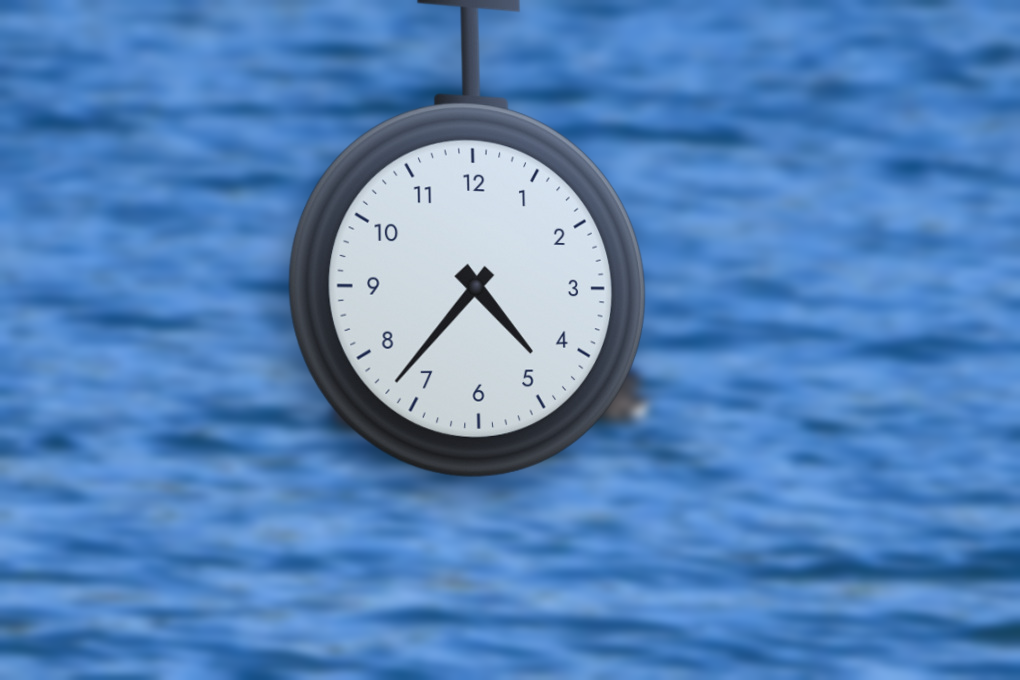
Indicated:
h=4 m=37
